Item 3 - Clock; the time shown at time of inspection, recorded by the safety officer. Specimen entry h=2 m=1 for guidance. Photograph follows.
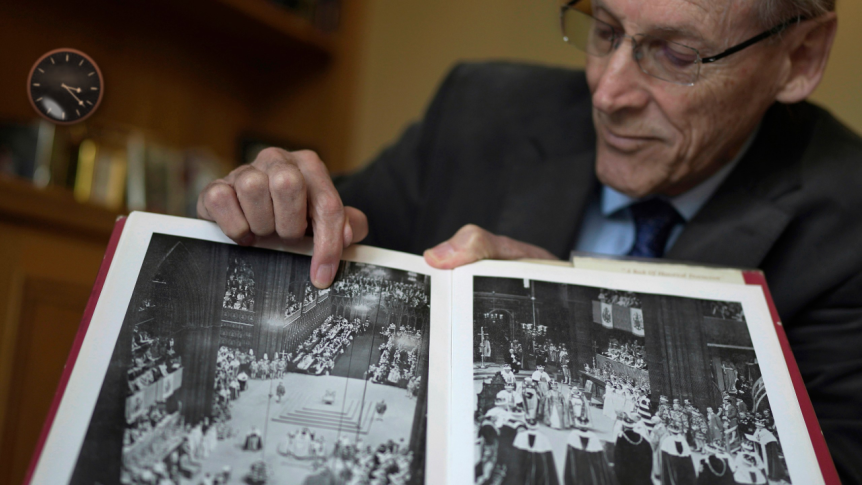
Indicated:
h=3 m=22
